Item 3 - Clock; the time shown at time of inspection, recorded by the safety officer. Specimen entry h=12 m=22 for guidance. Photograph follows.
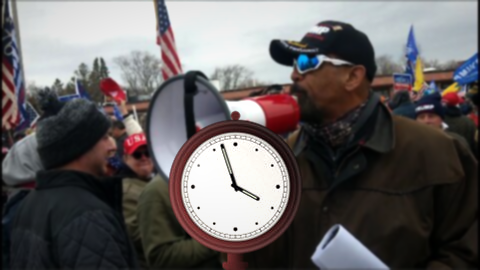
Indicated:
h=3 m=57
